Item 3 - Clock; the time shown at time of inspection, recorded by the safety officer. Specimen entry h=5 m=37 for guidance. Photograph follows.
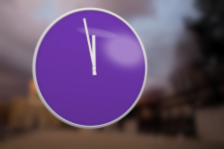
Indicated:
h=11 m=58
